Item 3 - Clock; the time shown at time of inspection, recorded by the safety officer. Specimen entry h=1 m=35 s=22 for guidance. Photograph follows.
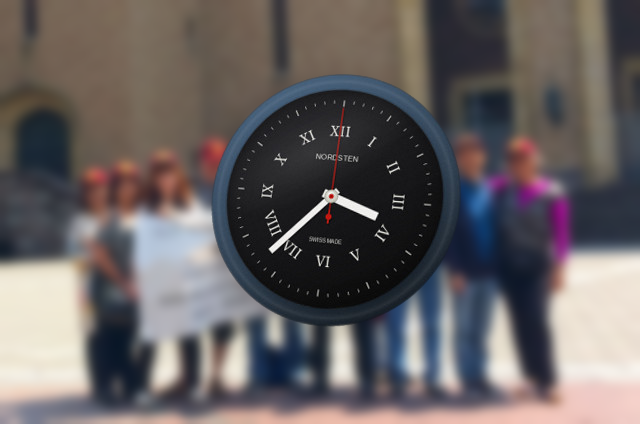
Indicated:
h=3 m=37 s=0
